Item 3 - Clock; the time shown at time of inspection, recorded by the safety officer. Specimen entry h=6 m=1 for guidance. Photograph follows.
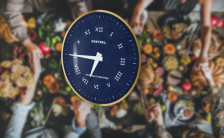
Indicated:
h=6 m=45
